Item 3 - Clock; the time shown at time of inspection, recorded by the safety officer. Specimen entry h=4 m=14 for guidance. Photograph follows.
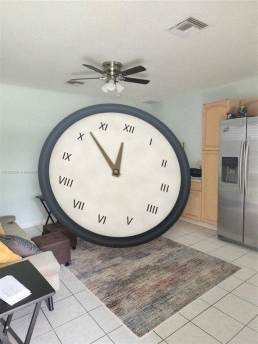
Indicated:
h=11 m=52
